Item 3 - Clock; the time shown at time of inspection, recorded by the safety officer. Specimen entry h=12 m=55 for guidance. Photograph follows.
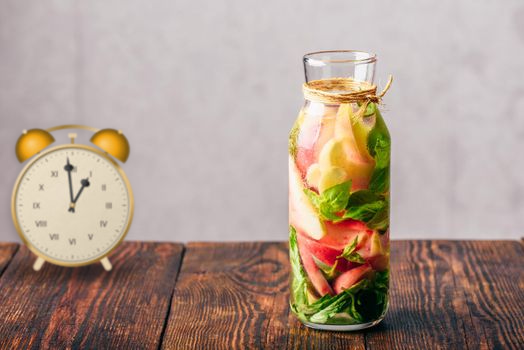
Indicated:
h=12 m=59
